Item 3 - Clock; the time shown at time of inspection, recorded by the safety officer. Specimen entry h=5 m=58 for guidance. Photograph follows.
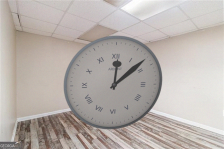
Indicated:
h=12 m=8
